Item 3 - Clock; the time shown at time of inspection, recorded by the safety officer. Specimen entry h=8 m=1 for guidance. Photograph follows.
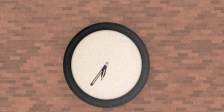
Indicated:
h=6 m=36
